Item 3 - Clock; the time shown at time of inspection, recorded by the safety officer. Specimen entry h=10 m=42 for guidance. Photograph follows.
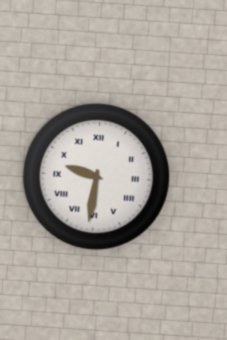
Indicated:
h=9 m=31
